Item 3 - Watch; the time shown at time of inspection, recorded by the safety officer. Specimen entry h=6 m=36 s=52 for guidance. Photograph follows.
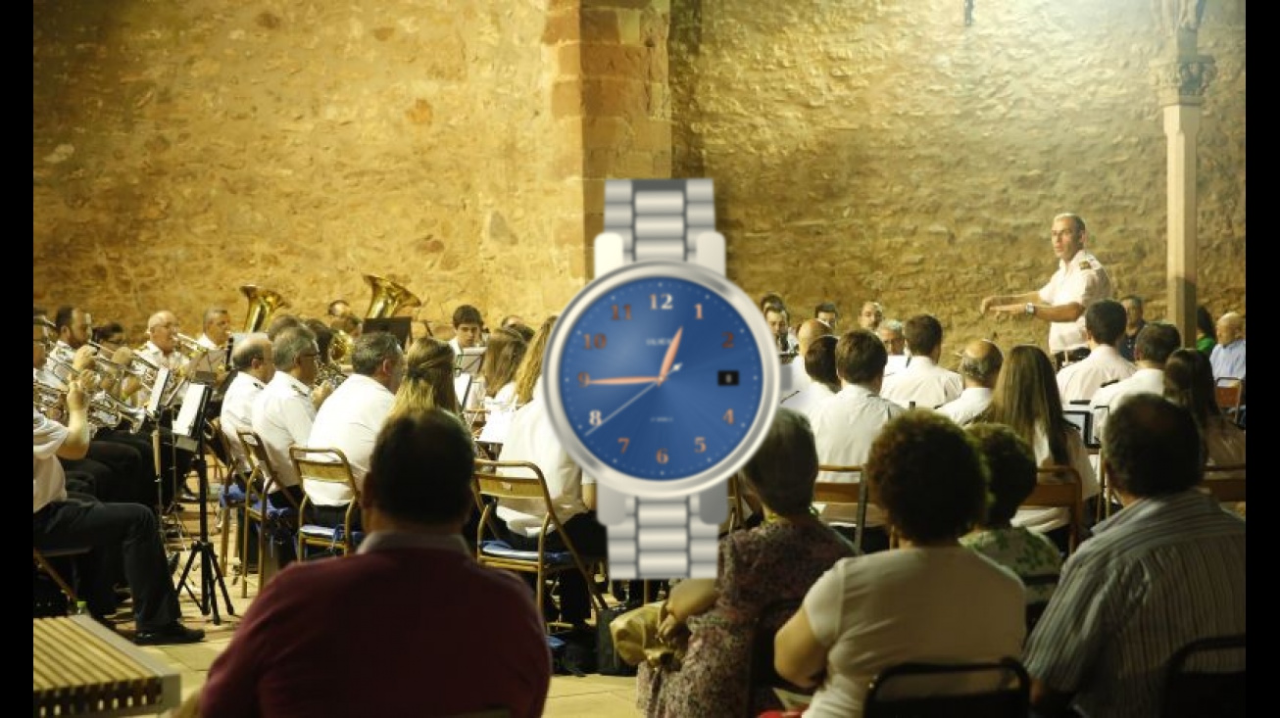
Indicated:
h=12 m=44 s=39
